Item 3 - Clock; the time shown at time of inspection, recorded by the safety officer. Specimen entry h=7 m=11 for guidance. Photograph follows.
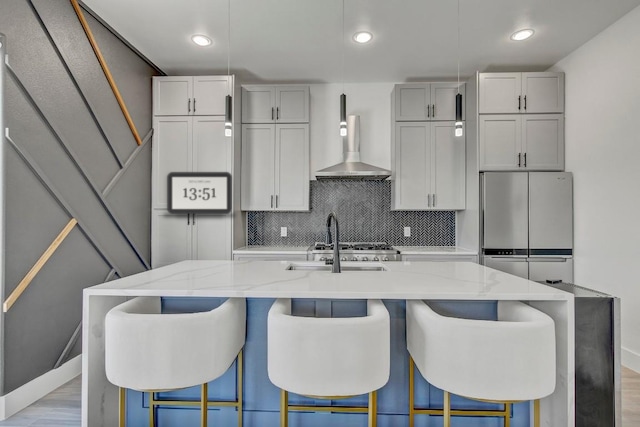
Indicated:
h=13 m=51
